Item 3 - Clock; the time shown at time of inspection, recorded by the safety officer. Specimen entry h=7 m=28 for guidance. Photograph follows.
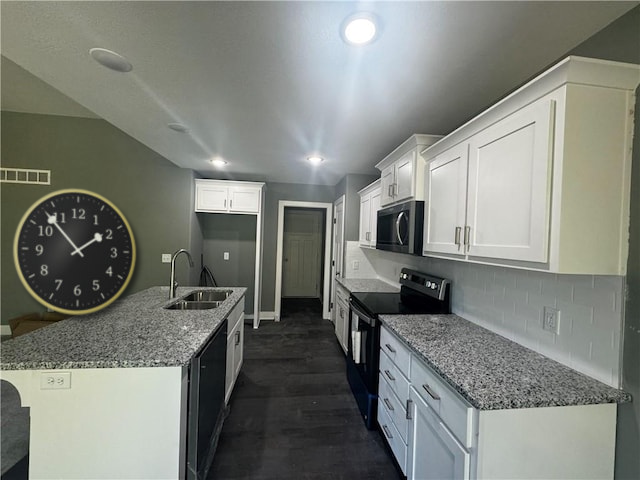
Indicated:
h=1 m=53
